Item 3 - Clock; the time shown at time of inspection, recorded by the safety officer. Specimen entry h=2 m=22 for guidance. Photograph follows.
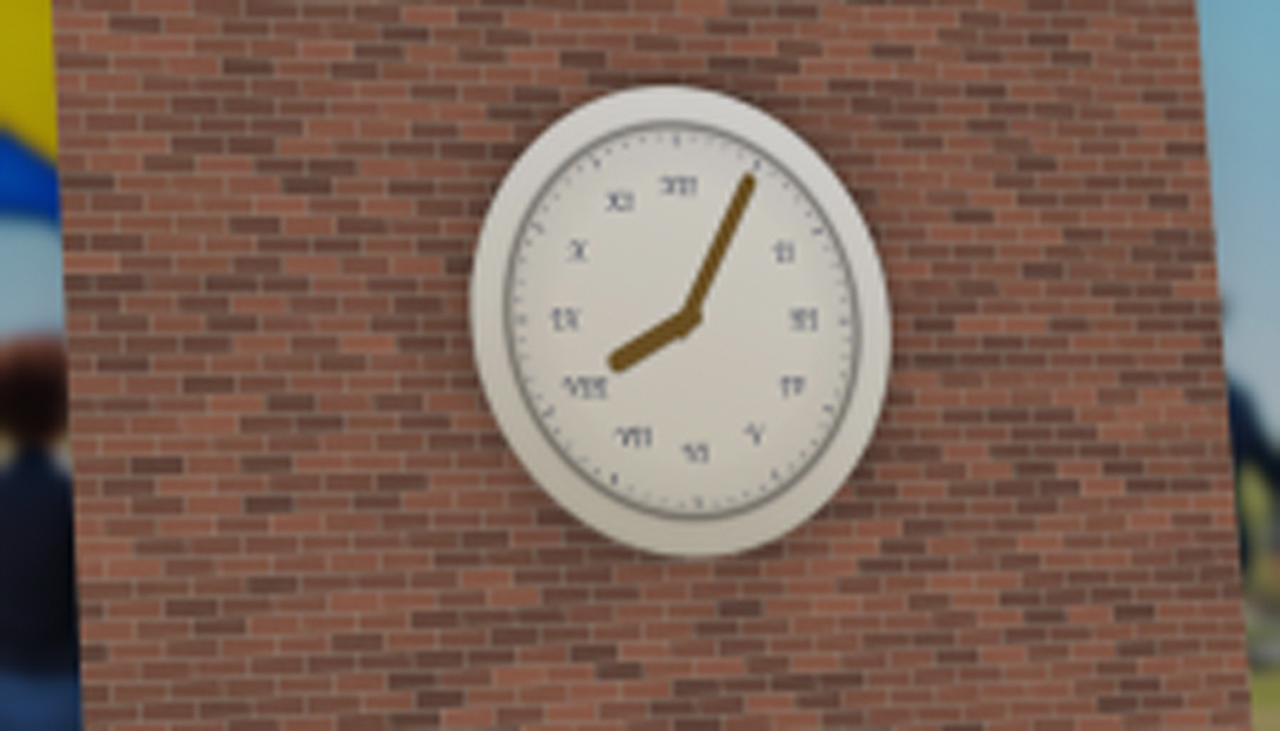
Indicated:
h=8 m=5
